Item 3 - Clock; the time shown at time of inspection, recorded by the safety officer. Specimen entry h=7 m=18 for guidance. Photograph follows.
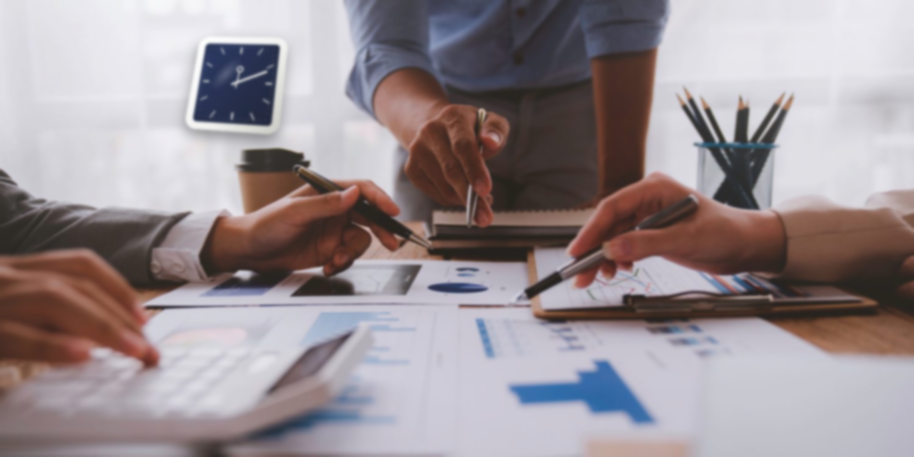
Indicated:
h=12 m=11
